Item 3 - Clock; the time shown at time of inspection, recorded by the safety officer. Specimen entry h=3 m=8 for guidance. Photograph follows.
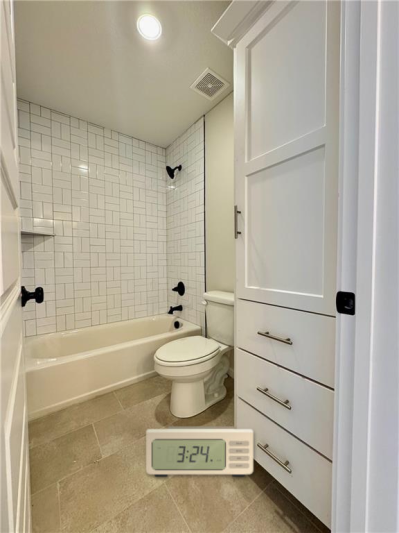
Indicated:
h=3 m=24
